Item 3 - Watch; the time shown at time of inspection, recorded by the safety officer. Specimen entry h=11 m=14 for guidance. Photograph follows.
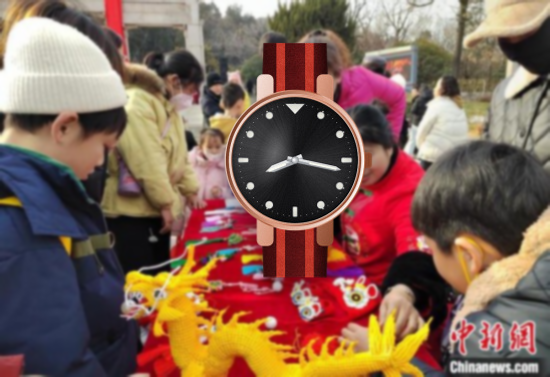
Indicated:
h=8 m=17
